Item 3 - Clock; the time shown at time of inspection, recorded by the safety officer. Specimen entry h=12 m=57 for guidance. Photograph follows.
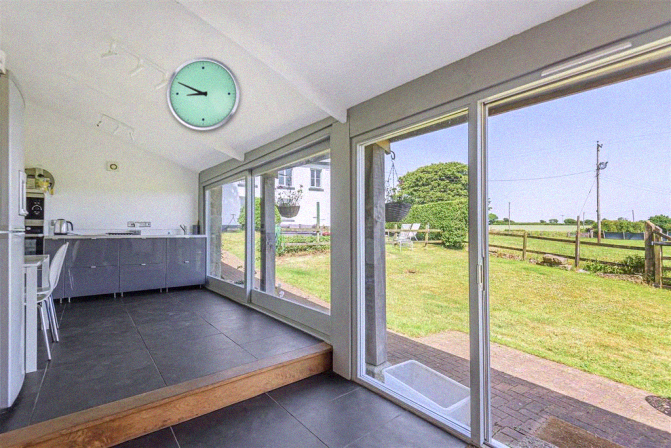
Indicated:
h=8 m=49
